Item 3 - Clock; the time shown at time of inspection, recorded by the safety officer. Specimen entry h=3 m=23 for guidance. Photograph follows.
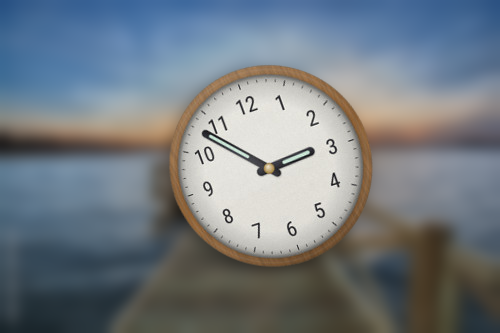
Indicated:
h=2 m=53
